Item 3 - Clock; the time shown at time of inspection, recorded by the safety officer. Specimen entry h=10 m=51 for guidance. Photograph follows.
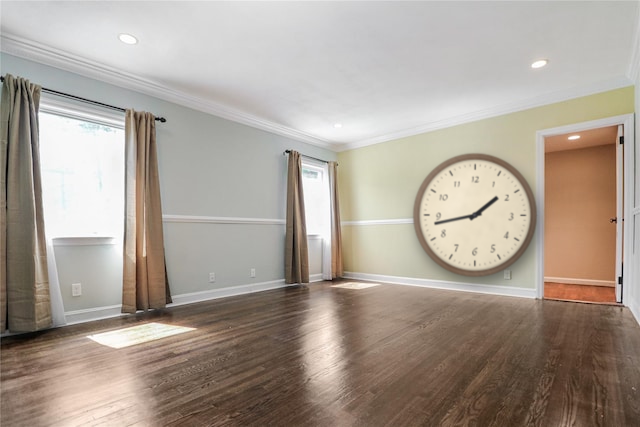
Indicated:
h=1 m=43
